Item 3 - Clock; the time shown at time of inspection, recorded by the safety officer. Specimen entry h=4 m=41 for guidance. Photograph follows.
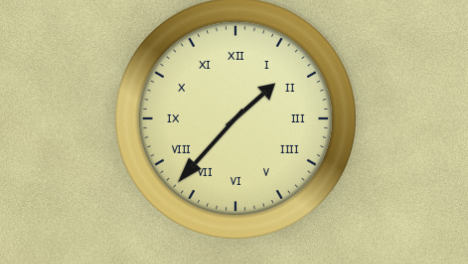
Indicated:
h=1 m=37
